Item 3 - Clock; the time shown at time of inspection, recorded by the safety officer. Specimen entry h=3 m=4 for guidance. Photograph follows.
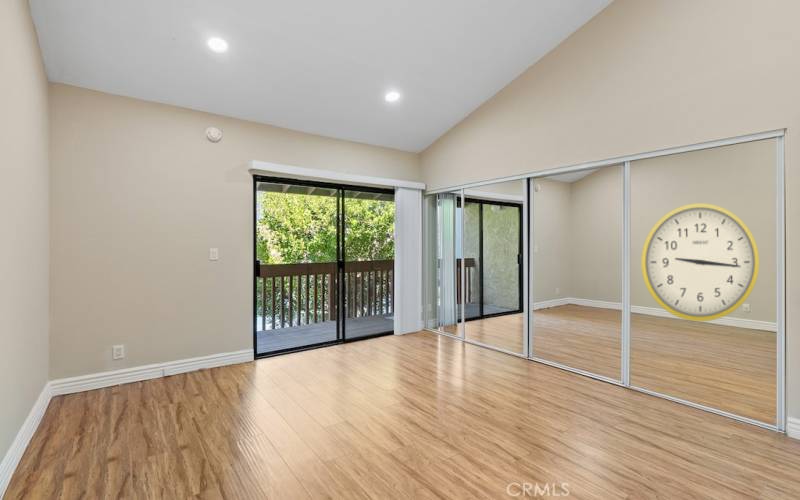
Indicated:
h=9 m=16
